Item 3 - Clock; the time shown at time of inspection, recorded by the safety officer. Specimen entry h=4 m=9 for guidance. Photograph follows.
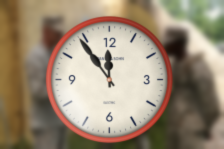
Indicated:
h=11 m=54
